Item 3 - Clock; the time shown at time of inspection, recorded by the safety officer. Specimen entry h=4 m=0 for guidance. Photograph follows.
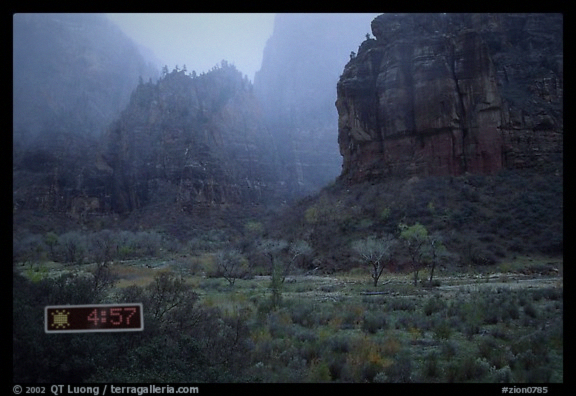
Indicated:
h=4 m=57
